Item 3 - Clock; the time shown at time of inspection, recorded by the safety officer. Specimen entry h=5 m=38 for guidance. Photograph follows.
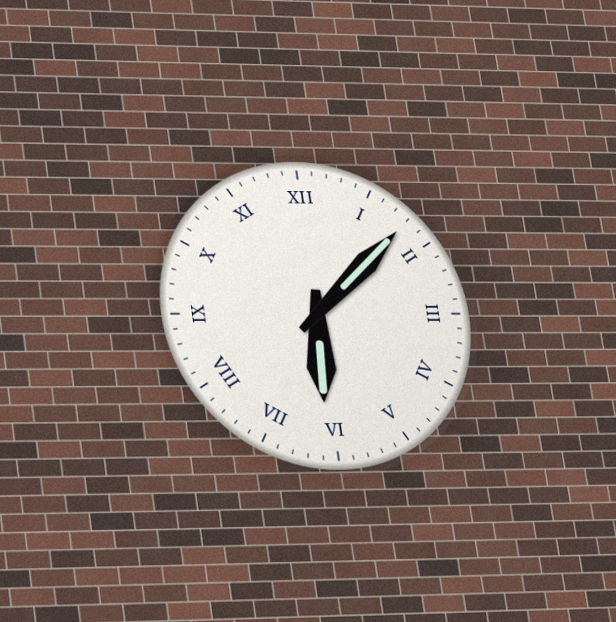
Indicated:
h=6 m=8
